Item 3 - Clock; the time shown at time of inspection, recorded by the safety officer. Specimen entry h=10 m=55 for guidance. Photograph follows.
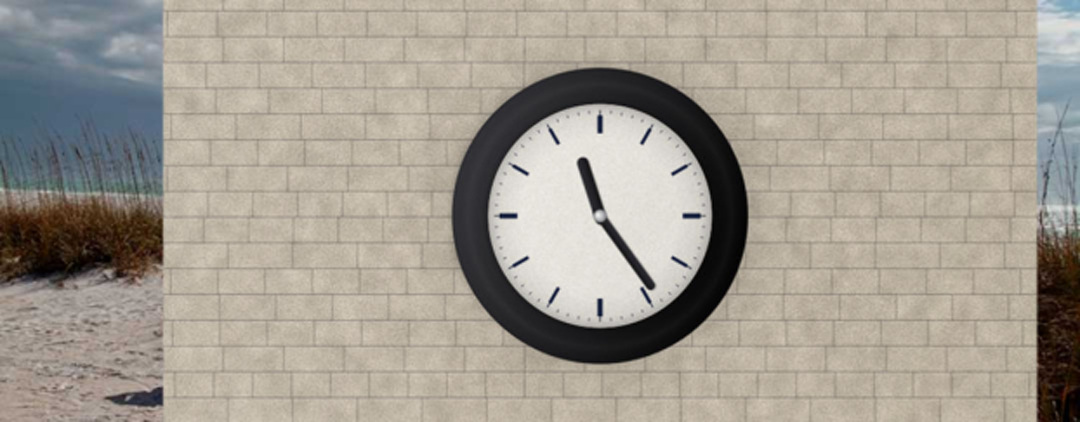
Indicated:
h=11 m=24
